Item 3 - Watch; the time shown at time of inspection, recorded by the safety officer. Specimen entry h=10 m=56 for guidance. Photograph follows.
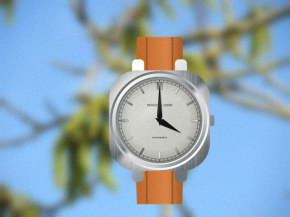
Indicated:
h=4 m=0
